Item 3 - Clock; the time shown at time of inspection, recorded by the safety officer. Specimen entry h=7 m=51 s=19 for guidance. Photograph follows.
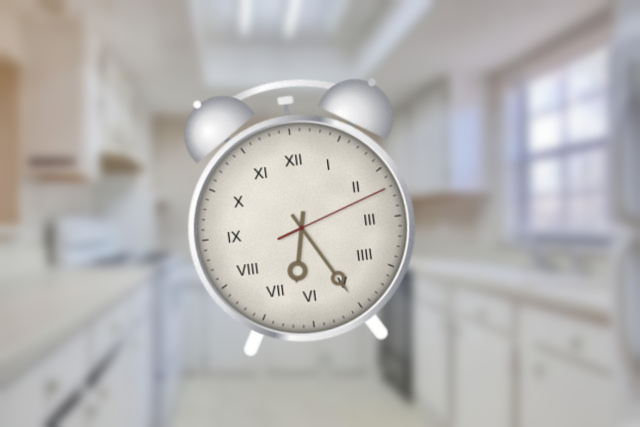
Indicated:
h=6 m=25 s=12
